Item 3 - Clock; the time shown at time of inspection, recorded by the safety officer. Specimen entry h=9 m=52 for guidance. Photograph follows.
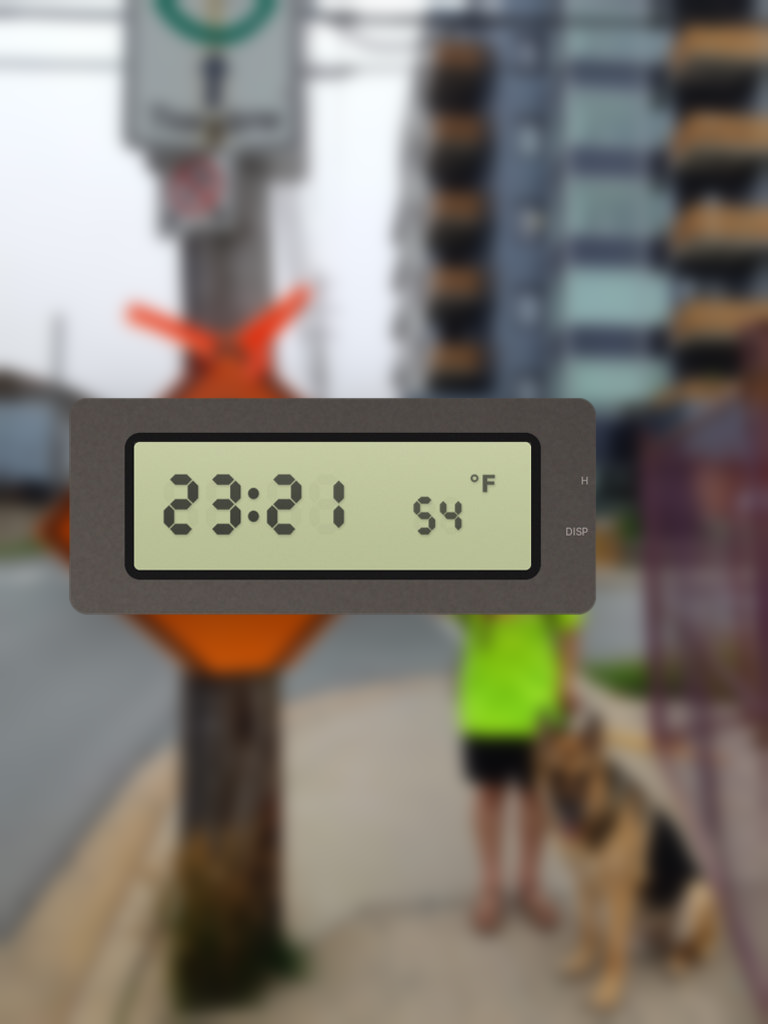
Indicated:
h=23 m=21
